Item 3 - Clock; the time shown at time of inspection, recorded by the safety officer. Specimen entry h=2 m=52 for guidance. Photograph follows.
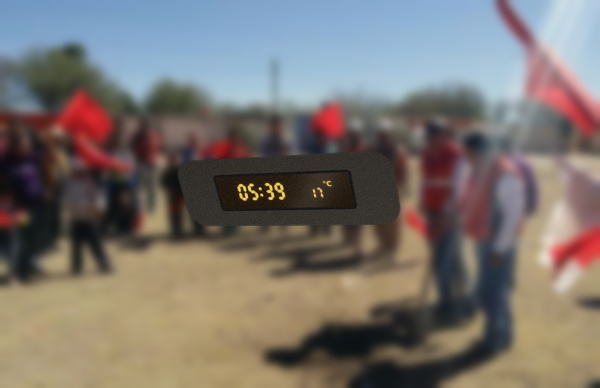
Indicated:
h=5 m=39
